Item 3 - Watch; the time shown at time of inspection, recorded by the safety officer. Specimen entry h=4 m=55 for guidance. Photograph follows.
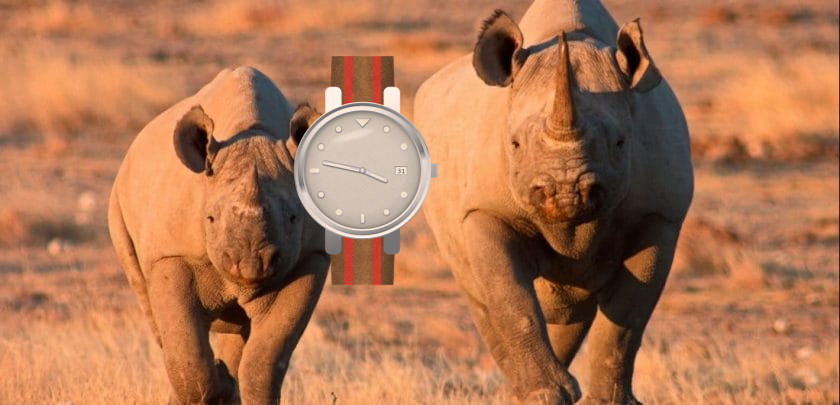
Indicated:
h=3 m=47
